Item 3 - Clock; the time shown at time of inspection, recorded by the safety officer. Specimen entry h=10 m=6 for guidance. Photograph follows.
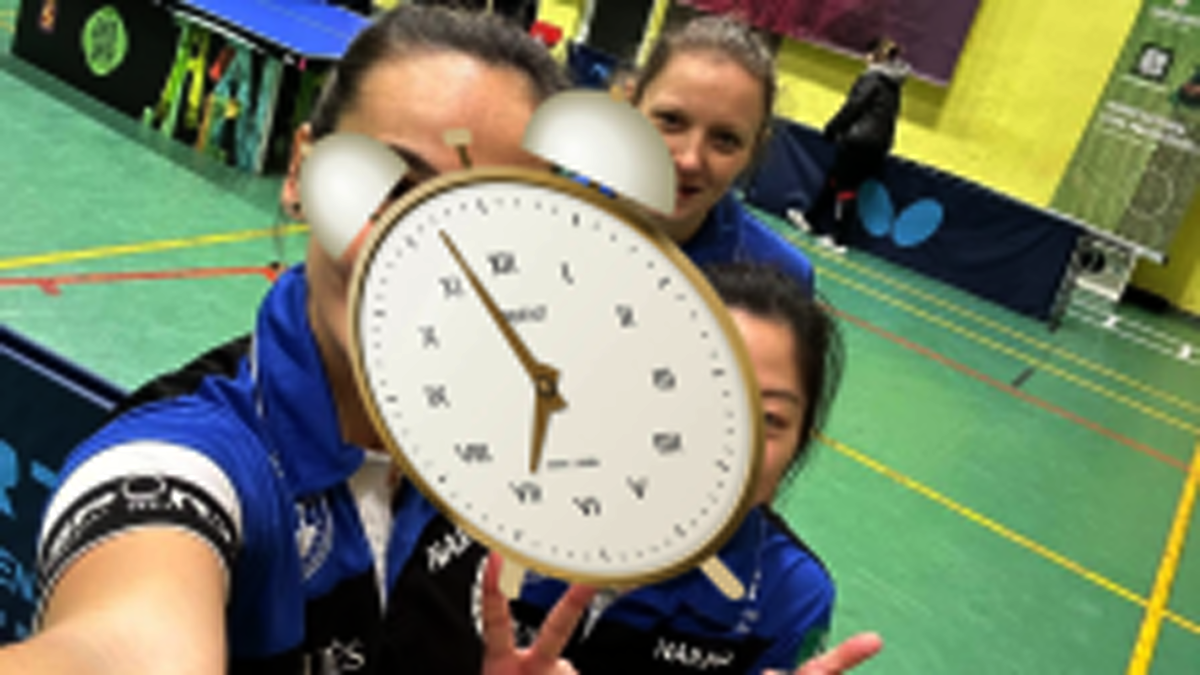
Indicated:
h=6 m=57
